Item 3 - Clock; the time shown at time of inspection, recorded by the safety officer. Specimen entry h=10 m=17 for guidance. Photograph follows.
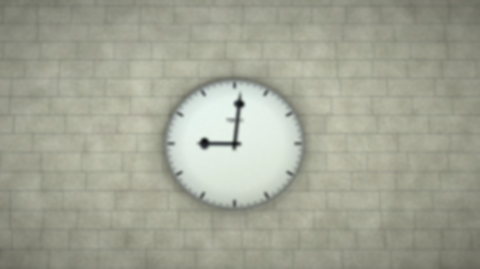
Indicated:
h=9 m=1
